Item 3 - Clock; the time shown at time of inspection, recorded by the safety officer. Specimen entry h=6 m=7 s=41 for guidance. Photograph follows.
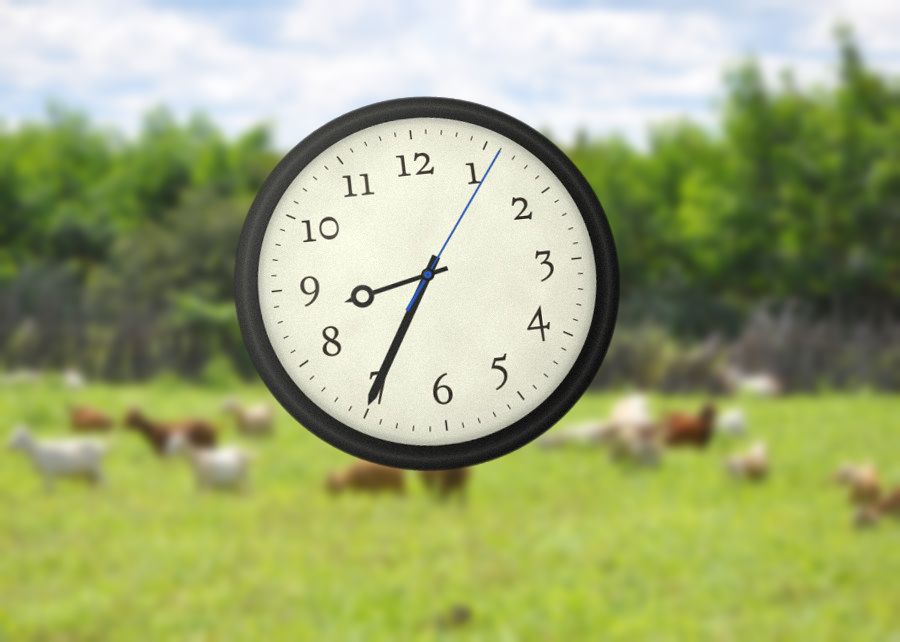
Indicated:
h=8 m=35 s=6
